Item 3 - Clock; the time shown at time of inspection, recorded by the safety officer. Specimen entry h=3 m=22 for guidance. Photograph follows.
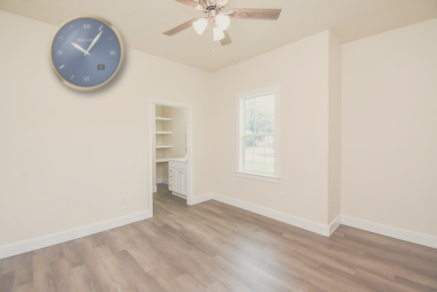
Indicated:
h=10 m=6
